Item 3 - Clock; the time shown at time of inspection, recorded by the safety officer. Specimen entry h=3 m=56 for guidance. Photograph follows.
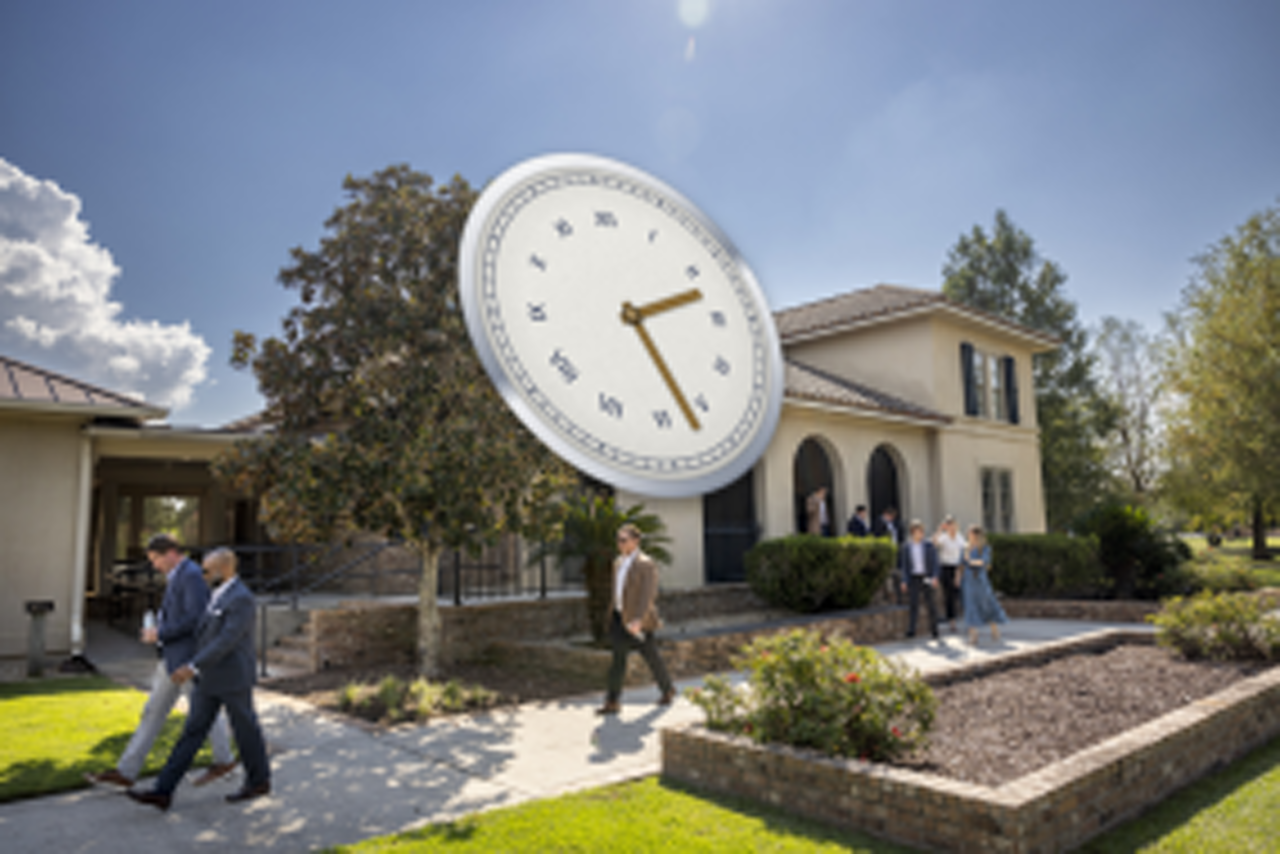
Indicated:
h=2 m=27
